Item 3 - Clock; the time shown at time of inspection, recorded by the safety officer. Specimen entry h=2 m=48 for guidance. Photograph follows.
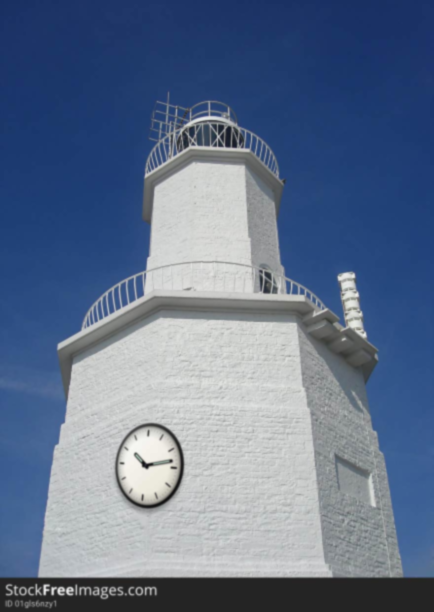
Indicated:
h=10 m=13
